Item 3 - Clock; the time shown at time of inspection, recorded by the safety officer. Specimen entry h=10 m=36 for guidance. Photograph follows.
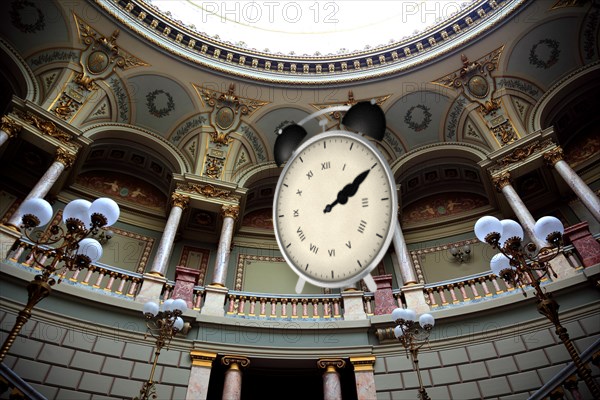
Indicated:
h=2 m=10
